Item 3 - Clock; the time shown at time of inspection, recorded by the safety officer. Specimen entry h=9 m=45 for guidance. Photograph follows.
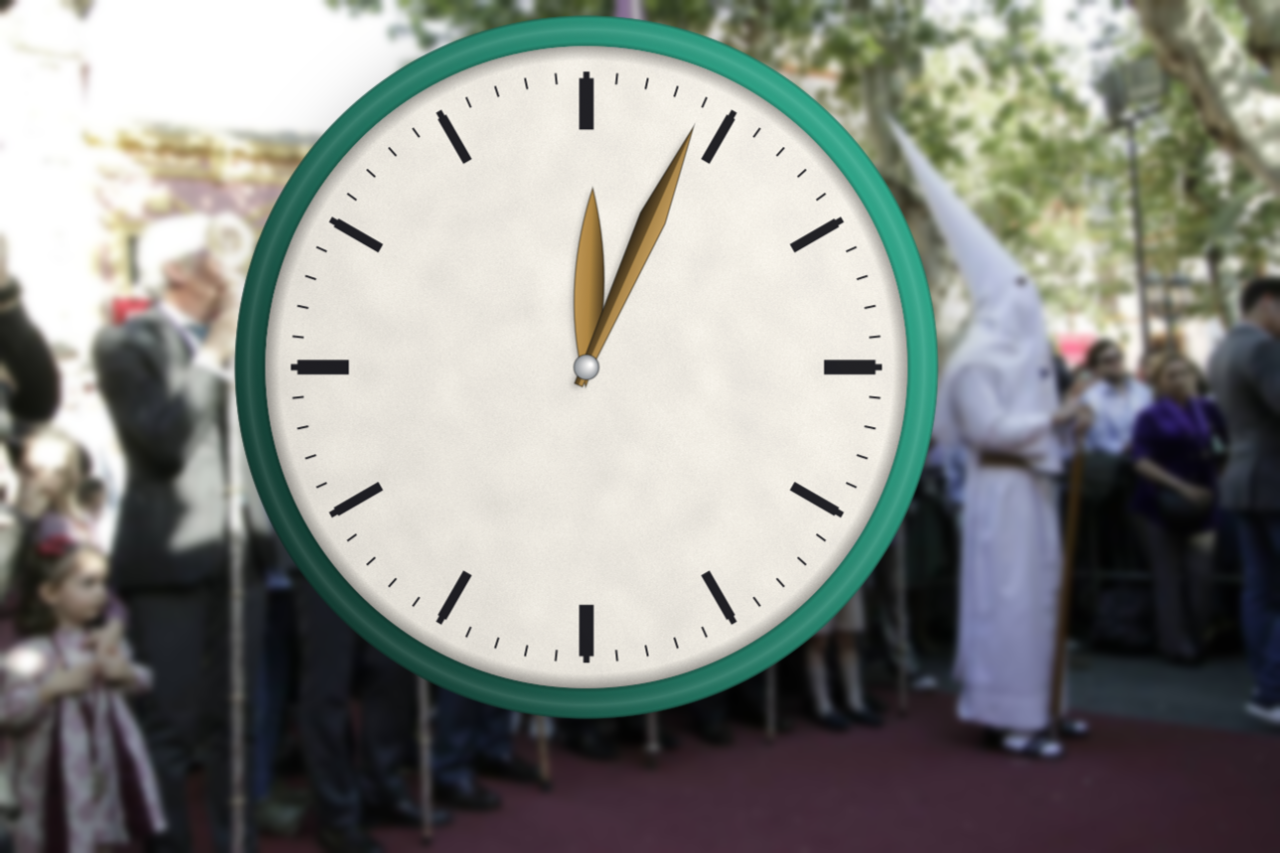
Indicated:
h=12 m=4
